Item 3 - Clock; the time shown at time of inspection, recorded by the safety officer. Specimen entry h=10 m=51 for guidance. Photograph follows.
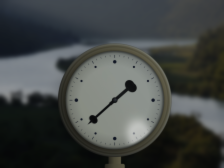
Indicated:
h=1 m=38
